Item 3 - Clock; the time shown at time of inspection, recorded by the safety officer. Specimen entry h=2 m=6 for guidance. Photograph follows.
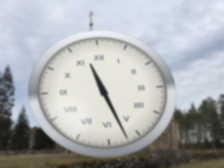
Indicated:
h=11 m=27
